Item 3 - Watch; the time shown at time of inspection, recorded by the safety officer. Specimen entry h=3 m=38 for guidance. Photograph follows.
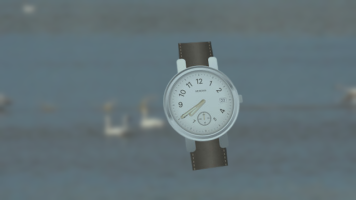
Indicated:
h=7 m=40
